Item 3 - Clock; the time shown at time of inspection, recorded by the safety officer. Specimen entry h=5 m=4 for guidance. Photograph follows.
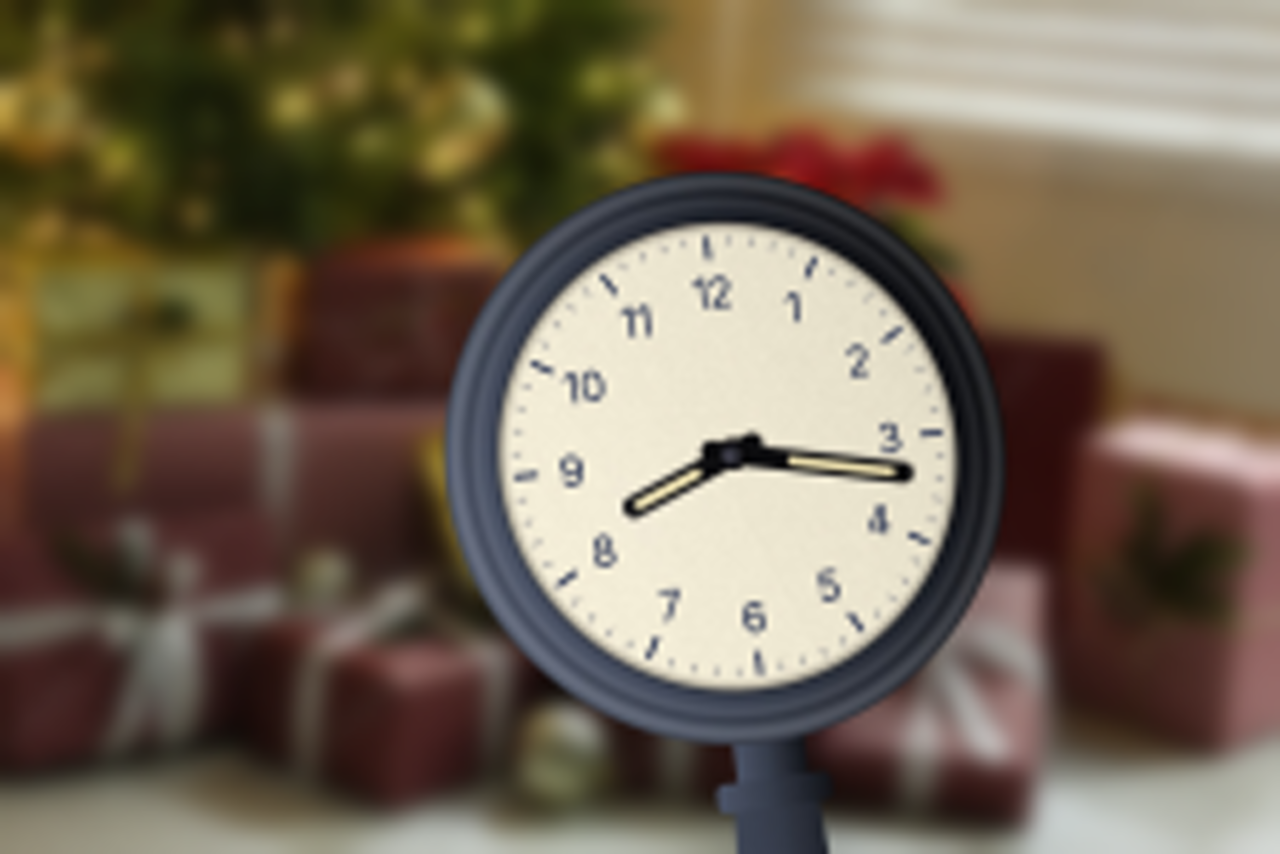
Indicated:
h=8 m=17
